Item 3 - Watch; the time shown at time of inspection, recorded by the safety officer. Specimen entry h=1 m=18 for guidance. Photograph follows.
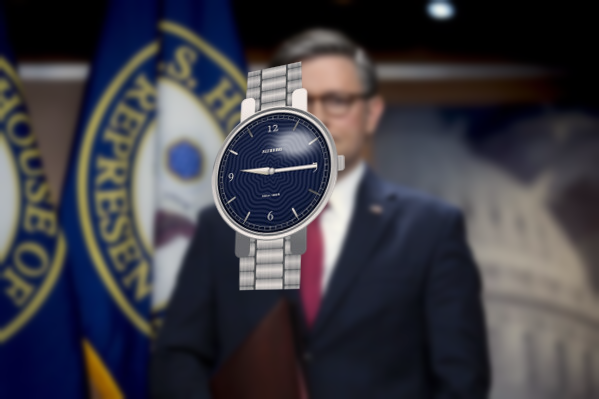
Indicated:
h=9 m=15
